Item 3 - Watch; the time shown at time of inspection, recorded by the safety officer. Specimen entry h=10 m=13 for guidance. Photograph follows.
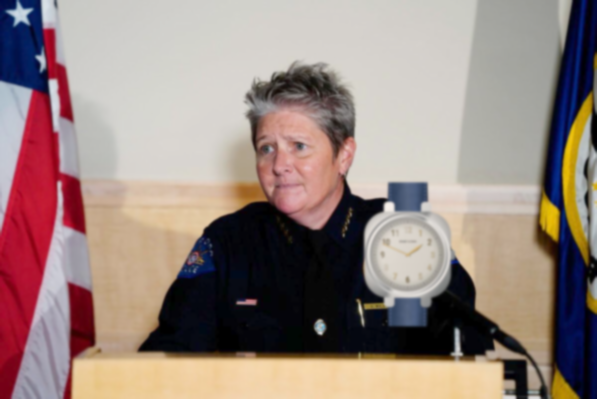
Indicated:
h=1 m=49
